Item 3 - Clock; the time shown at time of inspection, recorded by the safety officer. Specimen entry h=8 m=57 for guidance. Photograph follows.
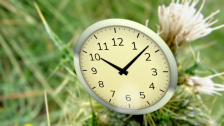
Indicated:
h=10 m=8
